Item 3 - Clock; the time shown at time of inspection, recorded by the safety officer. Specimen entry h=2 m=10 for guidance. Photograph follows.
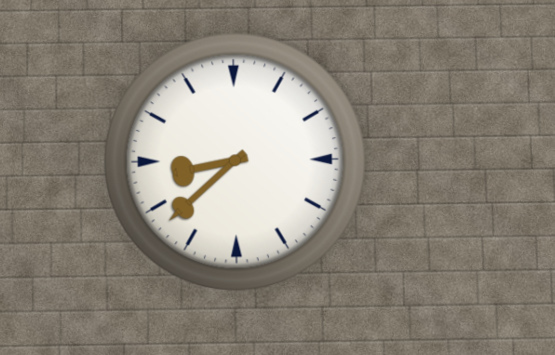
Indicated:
h=8 m=38
